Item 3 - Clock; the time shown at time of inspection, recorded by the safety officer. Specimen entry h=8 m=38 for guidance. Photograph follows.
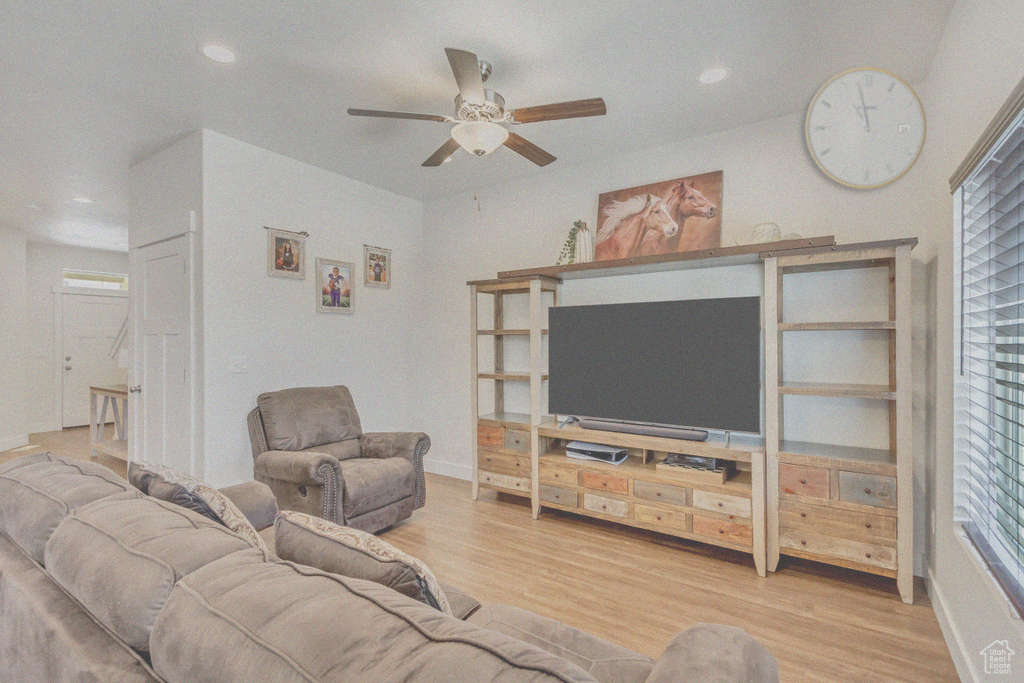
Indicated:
h=10 m=58
